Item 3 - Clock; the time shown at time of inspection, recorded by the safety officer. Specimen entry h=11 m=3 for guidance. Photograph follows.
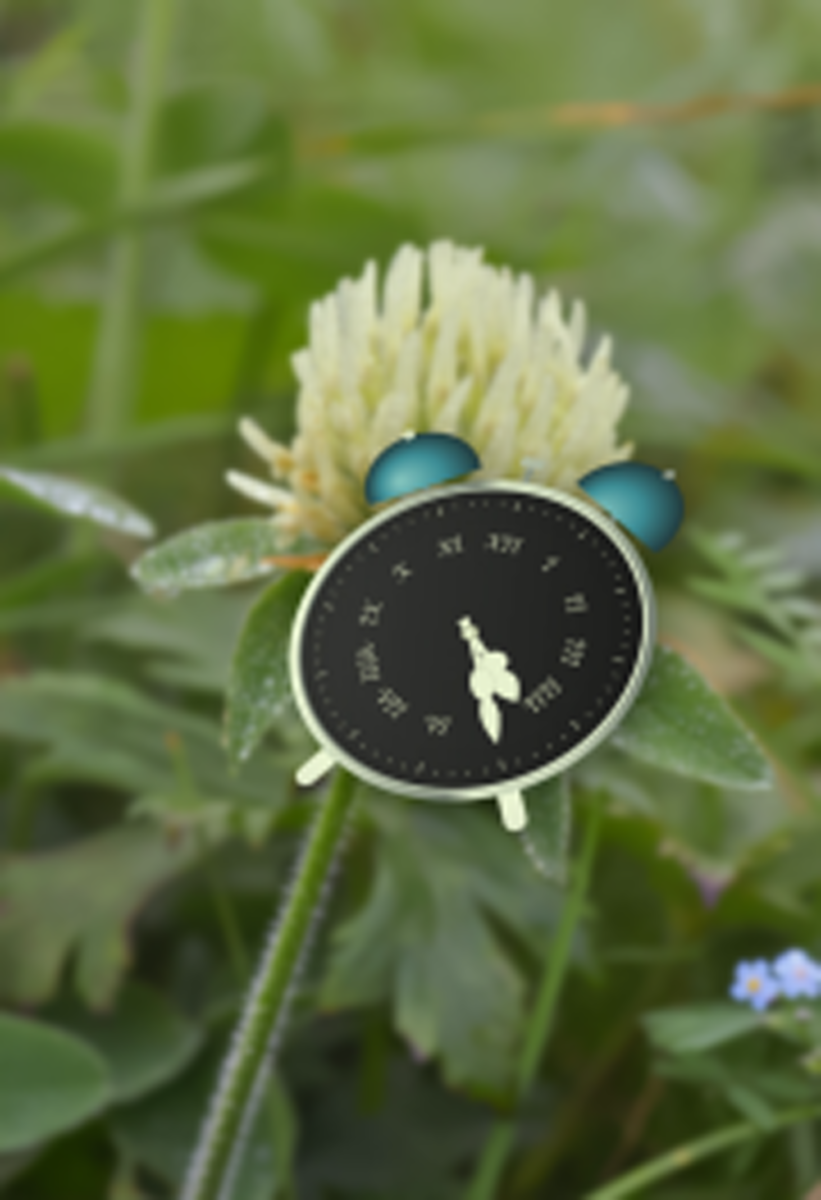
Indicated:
h=4 m=25
